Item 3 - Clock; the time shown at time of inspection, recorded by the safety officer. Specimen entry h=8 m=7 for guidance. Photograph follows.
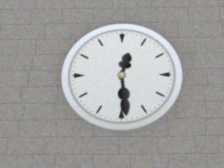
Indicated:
h=12 m=29
